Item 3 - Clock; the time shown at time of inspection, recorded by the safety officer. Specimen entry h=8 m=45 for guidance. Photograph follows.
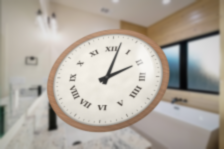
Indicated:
h=2 m=2
